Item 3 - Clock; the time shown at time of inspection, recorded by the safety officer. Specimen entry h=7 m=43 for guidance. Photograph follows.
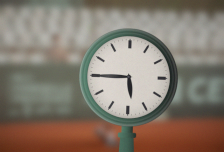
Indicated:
h=5 m=45
